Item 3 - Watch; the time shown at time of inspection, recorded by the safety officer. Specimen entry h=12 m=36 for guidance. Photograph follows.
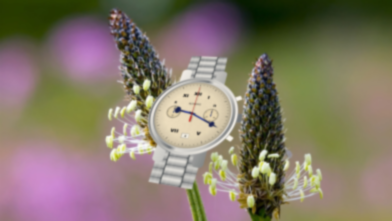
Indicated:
h=9 m=19
